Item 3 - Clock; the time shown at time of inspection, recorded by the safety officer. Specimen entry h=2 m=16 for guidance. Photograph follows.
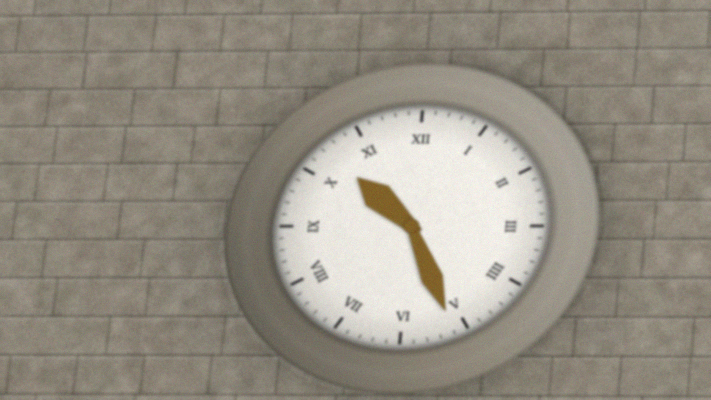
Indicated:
h=10 m=26
